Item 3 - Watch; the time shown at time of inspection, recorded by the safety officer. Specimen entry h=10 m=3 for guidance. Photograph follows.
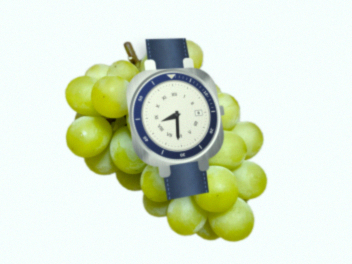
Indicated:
h=8 m=31
